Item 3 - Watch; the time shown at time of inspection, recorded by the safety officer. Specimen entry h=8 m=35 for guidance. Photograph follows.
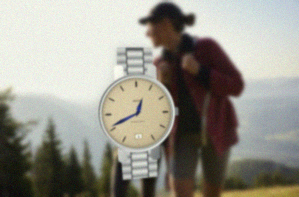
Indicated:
h=12 m=41
